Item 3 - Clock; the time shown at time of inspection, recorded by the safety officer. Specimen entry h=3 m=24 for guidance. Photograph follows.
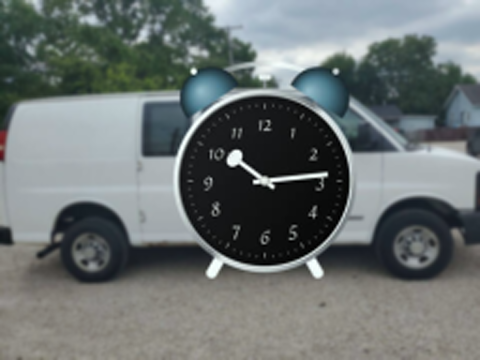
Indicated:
h=10 m=14
